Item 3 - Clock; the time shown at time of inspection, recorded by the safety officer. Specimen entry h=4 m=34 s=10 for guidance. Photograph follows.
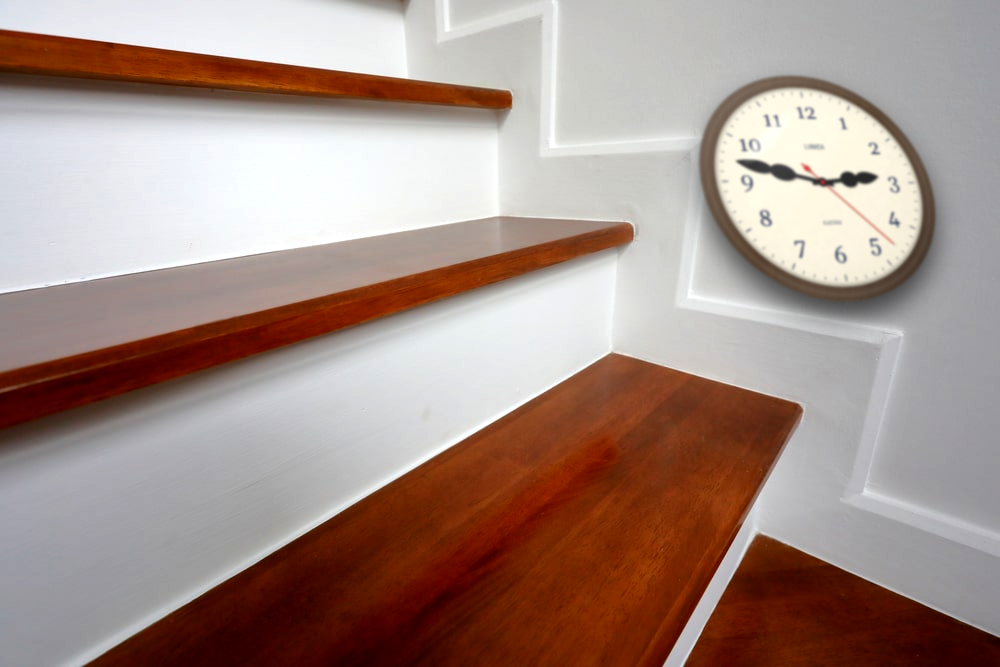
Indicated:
h=2 m=47 s=23
